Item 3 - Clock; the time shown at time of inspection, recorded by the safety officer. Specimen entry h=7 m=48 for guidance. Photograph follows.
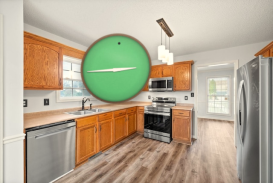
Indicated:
h=2 m=44
